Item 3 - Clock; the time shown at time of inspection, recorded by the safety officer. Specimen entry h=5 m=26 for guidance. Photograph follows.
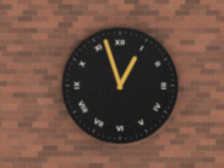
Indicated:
h=12 m=57
